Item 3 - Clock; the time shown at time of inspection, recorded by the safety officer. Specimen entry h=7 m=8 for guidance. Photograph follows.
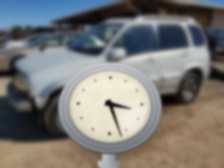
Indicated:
h=3 m=27
